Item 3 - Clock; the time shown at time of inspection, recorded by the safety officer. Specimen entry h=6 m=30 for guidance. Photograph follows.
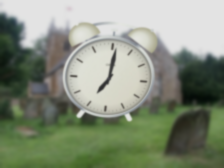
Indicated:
h=7 m=1
